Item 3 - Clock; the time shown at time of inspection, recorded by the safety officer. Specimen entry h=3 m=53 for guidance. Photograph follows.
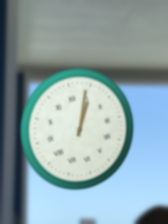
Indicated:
h=1 m=4
